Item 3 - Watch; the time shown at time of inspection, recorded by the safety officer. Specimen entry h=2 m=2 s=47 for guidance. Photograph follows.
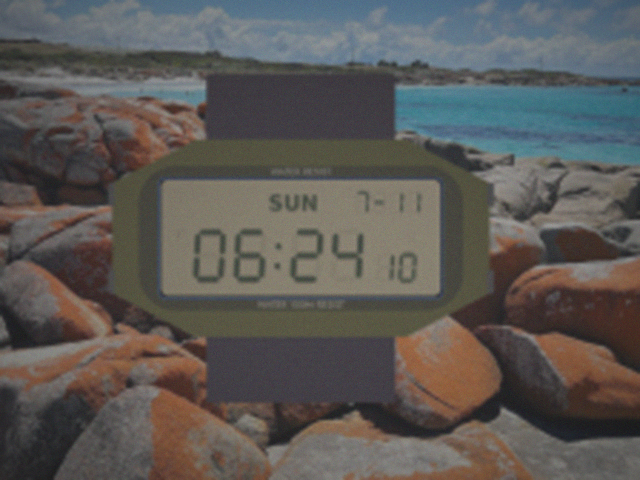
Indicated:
h=6 m=24 s=10
